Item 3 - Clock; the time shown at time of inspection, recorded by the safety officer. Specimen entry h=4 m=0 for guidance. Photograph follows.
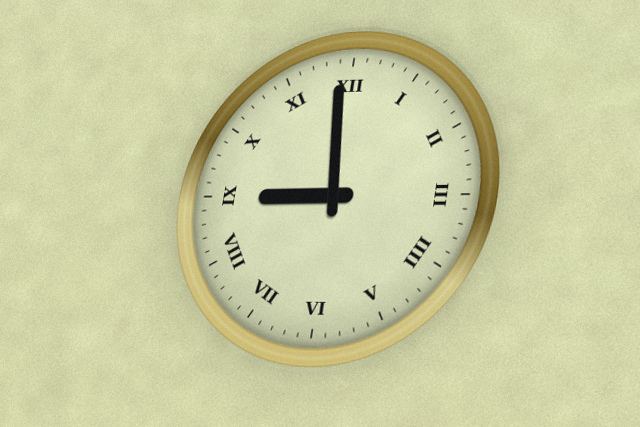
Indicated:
h=8 m=59
